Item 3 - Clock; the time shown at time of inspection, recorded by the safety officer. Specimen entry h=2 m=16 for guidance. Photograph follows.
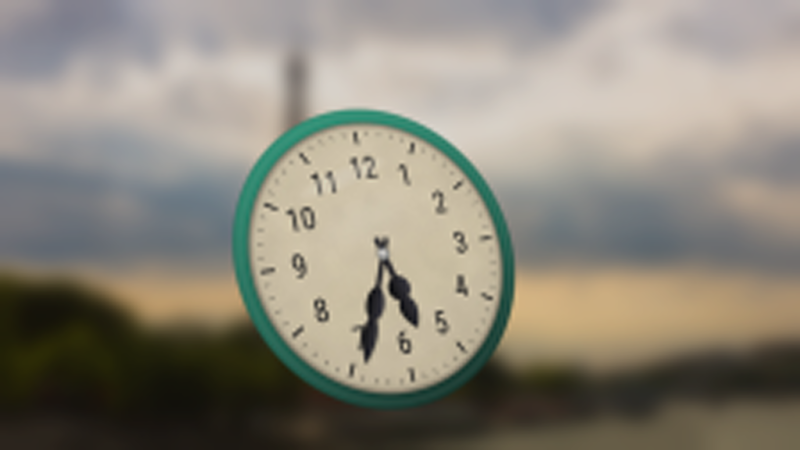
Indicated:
h=5 m=34
